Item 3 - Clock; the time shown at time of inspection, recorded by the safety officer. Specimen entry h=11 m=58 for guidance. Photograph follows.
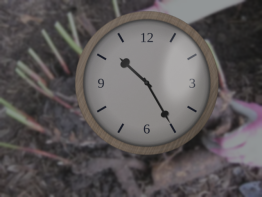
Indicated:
h=10 m=25
